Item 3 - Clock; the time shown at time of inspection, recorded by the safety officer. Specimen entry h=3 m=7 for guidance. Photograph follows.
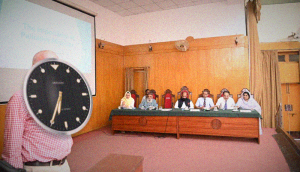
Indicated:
h=6 m=35
